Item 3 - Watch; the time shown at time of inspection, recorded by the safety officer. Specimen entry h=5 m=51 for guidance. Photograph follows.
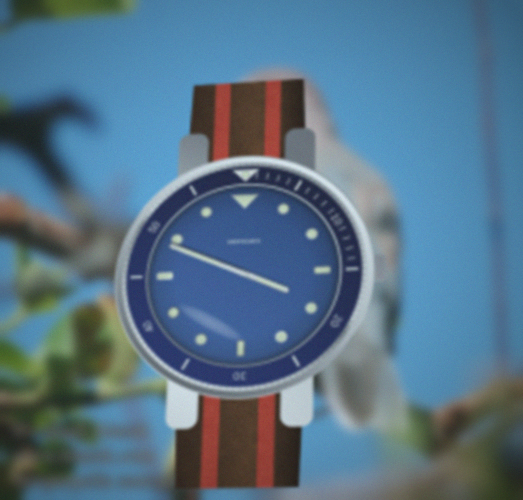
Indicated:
h=3 m=49
